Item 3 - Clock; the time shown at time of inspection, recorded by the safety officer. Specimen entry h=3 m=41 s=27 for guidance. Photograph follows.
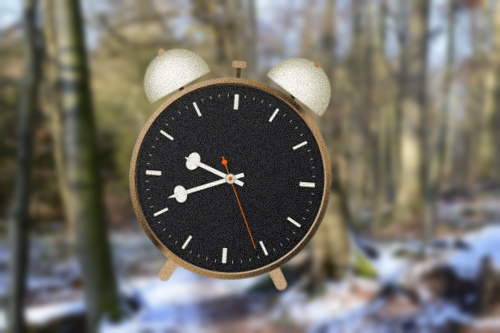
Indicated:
h=9 m=41 s=26
